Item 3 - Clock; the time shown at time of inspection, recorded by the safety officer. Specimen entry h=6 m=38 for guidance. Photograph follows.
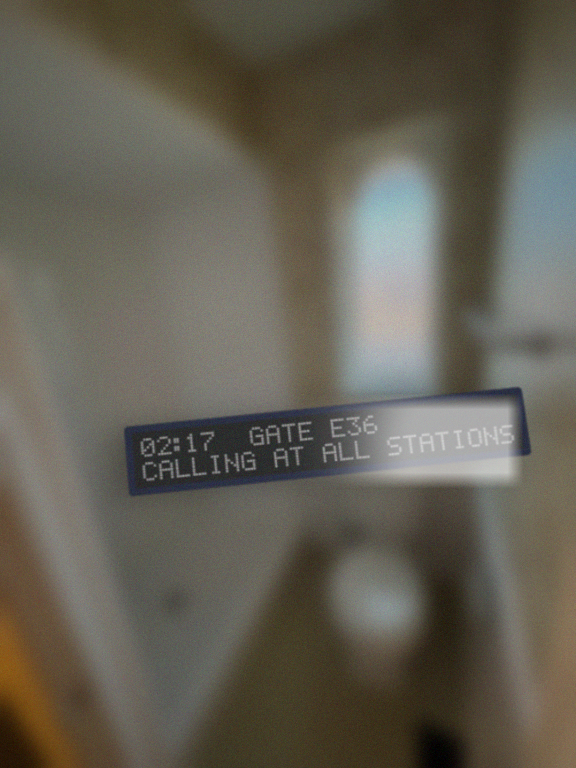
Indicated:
h=2 m=17
